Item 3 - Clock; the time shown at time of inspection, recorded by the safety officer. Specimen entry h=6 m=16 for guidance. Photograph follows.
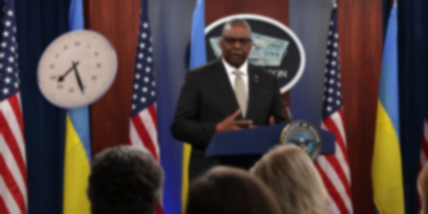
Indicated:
h=7 m=26
